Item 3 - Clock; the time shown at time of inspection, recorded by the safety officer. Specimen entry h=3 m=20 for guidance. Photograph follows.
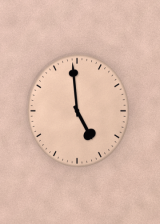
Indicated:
h=4 m=59
